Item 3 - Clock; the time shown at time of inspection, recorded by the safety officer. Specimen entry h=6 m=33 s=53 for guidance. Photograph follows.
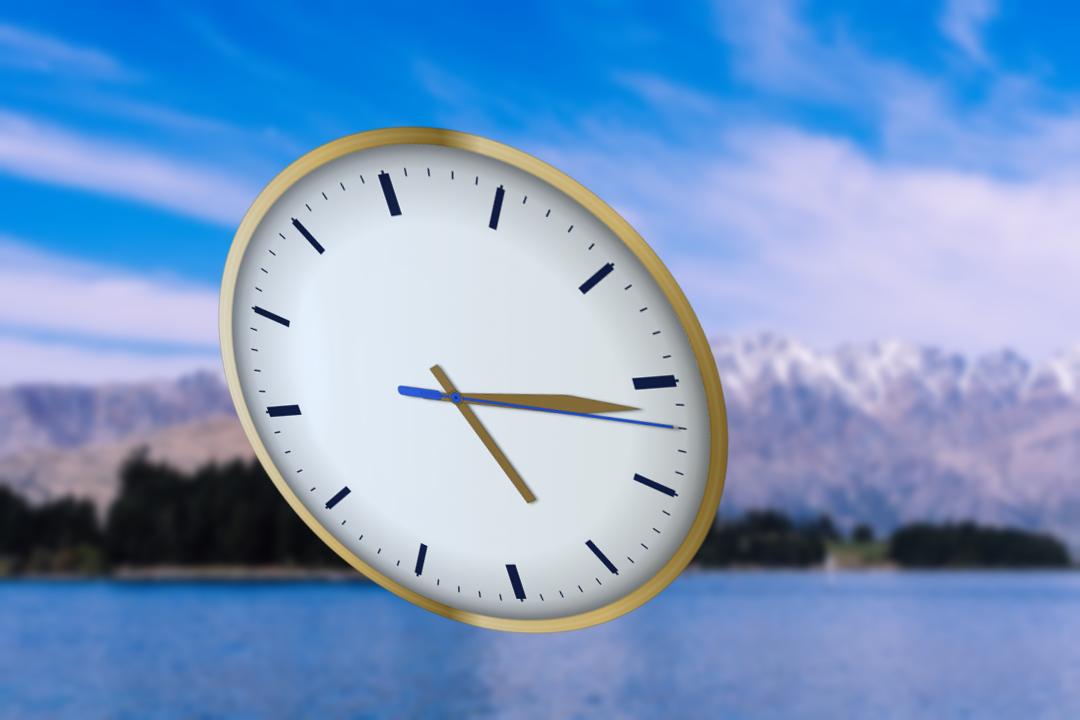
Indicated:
h=5 m=16 s=17
